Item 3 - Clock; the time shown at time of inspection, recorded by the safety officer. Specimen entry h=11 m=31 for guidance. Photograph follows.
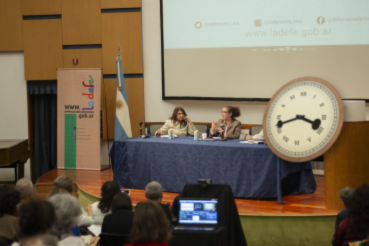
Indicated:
h=3 m=42
